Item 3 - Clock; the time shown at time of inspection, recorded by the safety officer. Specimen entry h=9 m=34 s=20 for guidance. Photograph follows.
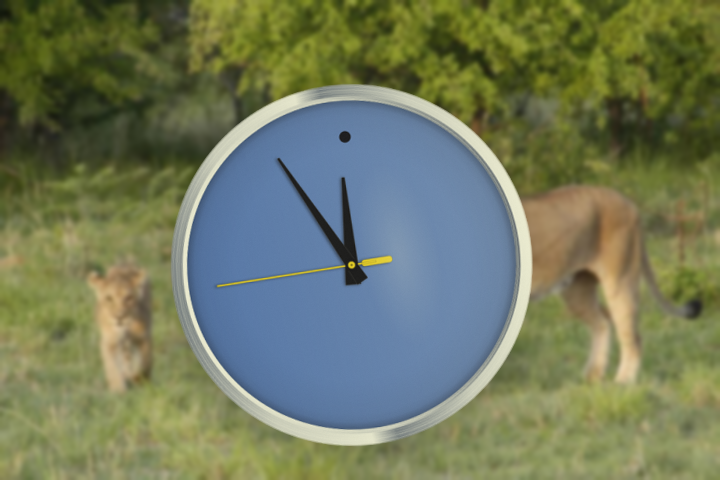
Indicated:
h=11 m=54 s=44
